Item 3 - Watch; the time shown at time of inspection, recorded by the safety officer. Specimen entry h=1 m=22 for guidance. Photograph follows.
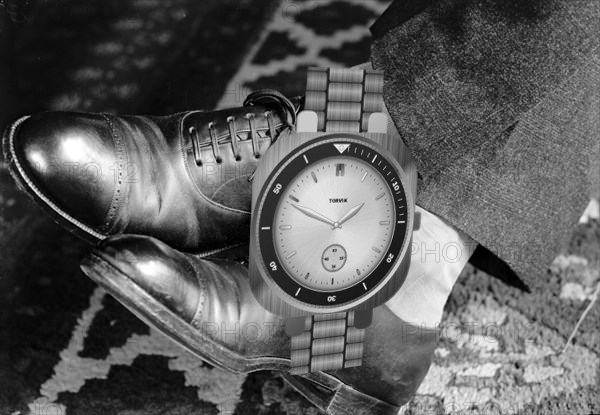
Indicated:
h=1 m=49
